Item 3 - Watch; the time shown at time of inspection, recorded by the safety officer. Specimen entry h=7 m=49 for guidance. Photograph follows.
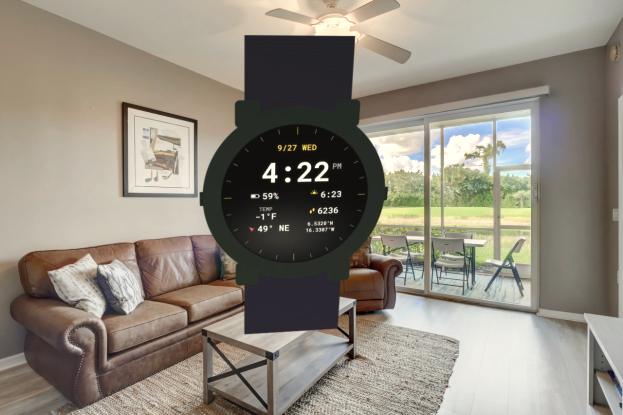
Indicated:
h=4 m=22
